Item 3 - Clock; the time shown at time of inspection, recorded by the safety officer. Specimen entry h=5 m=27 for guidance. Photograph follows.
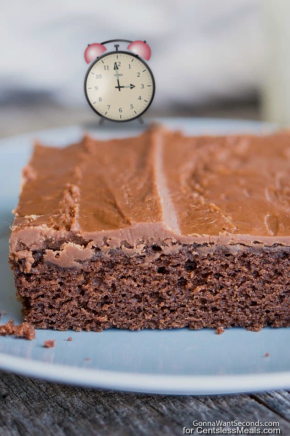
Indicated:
h=2 m=59
